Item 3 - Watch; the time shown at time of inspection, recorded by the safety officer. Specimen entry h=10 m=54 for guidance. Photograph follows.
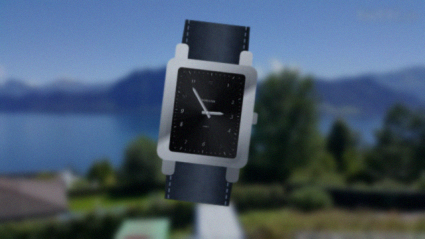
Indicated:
h=2 m=54
